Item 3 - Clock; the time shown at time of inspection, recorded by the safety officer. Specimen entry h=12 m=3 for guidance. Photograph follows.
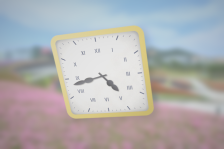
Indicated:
h=4 m=43
